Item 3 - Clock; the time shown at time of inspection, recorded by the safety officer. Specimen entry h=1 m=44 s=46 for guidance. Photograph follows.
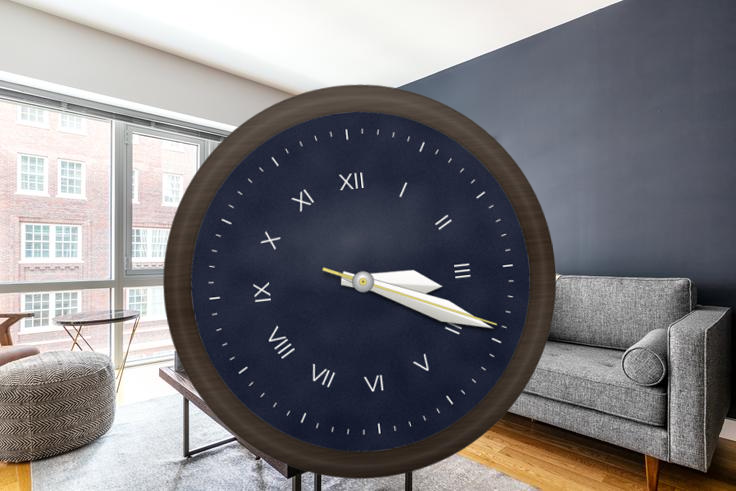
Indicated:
h=3 m=19 s=19
